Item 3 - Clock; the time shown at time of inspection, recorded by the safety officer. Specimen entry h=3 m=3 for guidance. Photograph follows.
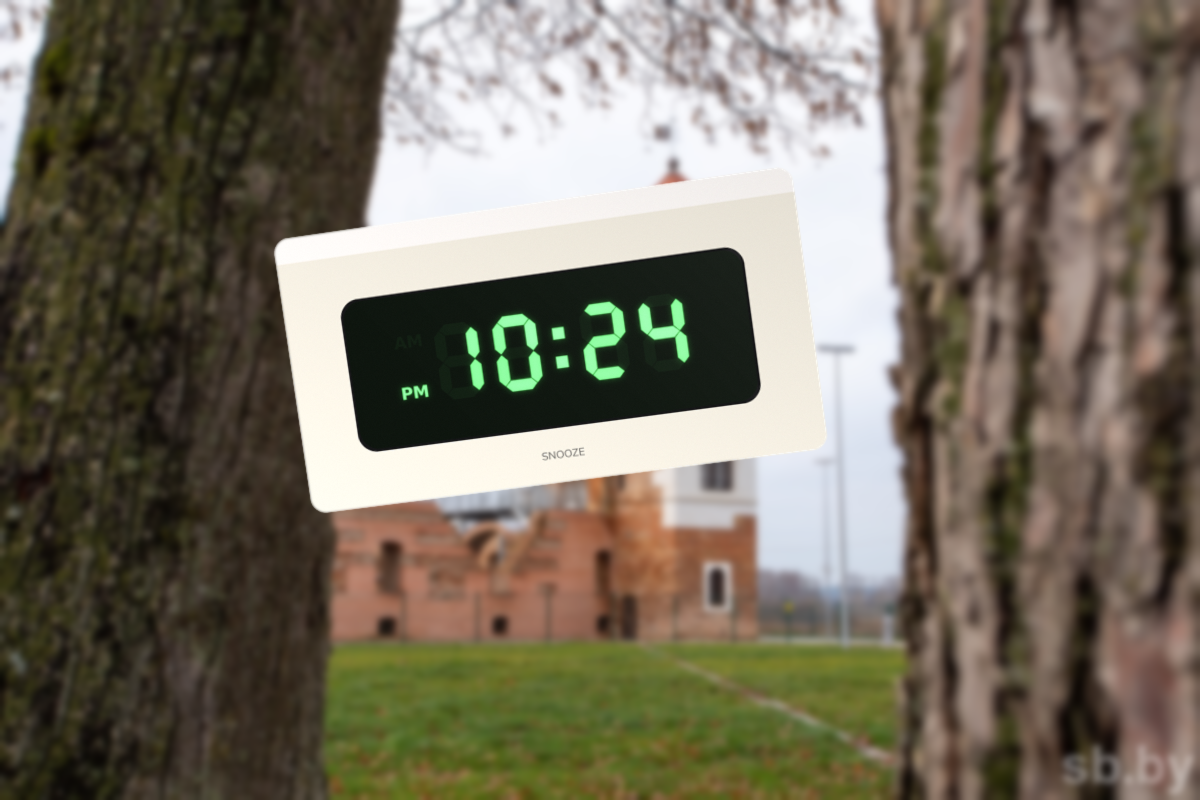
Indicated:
h=10 m=24
